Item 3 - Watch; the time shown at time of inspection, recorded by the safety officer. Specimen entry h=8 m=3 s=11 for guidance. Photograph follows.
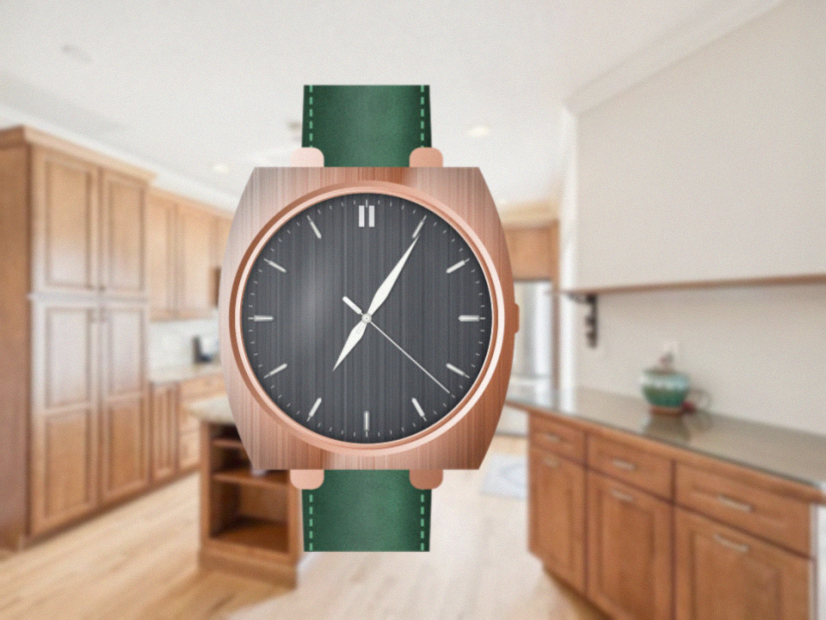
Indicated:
h=7 m=5 s=22
